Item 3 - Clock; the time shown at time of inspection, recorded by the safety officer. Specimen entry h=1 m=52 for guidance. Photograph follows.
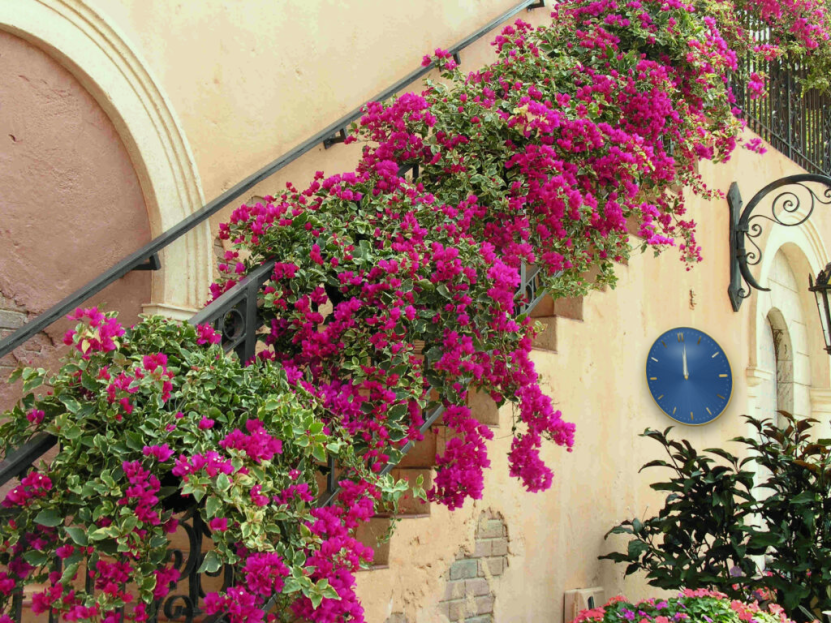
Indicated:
h=12 m=1
